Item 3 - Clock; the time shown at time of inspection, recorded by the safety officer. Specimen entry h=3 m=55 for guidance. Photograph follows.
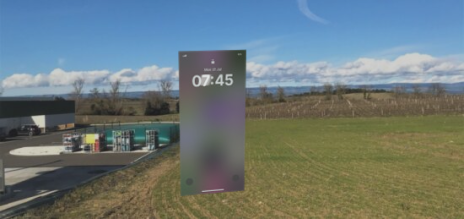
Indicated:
h=7 m=45
